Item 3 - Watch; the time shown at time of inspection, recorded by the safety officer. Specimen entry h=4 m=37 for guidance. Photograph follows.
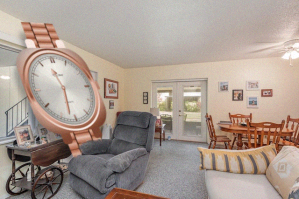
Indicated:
h=11 m=32
